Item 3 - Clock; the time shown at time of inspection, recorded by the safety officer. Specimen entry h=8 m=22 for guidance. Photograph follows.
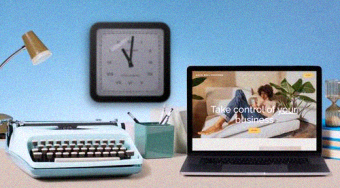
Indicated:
h=11 m=1
